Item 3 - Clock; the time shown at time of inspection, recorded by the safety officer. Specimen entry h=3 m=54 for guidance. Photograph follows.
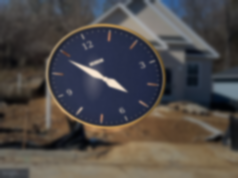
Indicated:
h=4 m=54
